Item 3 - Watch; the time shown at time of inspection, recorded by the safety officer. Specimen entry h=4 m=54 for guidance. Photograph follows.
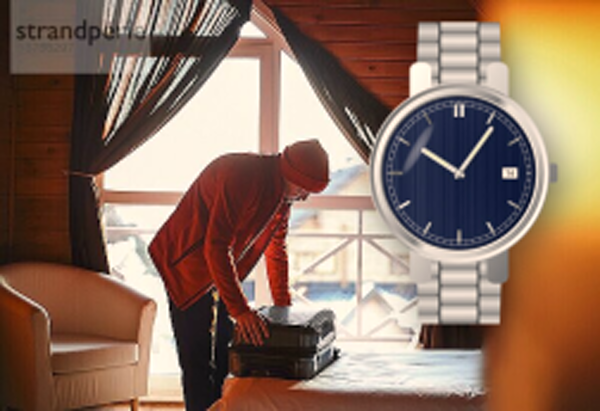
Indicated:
h=10 m=6
